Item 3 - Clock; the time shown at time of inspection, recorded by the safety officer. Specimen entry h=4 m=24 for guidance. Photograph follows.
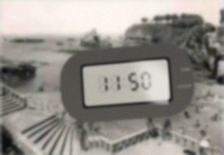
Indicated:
h=11 m=50
